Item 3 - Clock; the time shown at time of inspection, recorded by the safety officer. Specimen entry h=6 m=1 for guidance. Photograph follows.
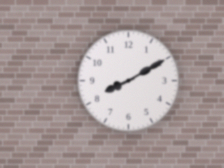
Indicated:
h=8 m=10
